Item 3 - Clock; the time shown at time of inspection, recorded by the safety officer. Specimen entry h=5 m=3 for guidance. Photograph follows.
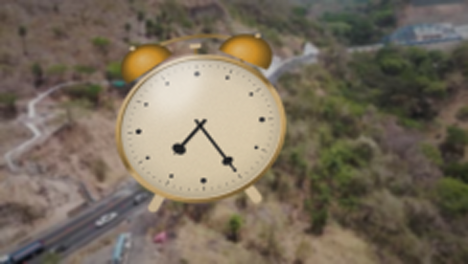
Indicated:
h=7 m=25
